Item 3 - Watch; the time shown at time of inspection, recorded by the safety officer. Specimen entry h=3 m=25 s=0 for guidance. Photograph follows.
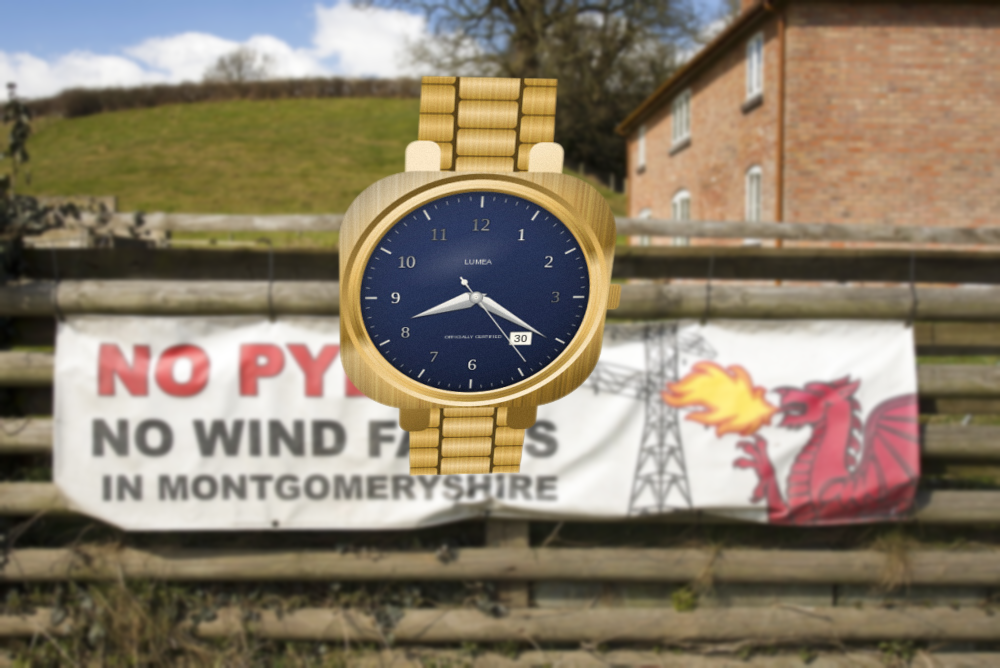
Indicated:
h=8 m=20 s=24
